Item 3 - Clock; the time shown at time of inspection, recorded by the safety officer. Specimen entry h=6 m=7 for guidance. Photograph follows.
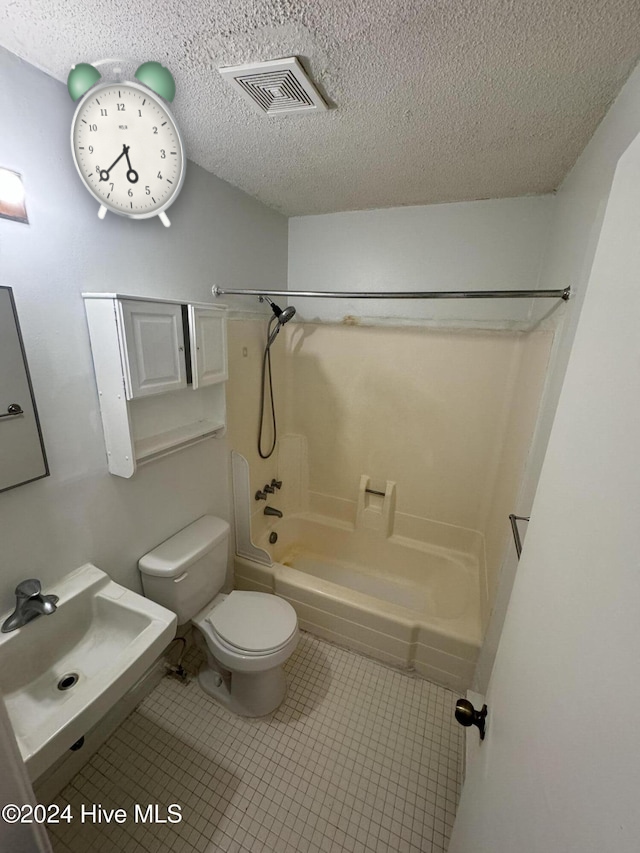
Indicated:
h=5 m=38
